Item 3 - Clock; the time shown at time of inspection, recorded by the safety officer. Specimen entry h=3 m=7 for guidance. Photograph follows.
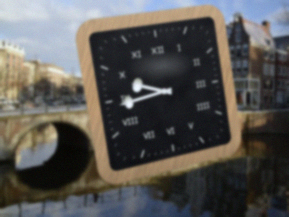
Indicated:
h=9 m=44
